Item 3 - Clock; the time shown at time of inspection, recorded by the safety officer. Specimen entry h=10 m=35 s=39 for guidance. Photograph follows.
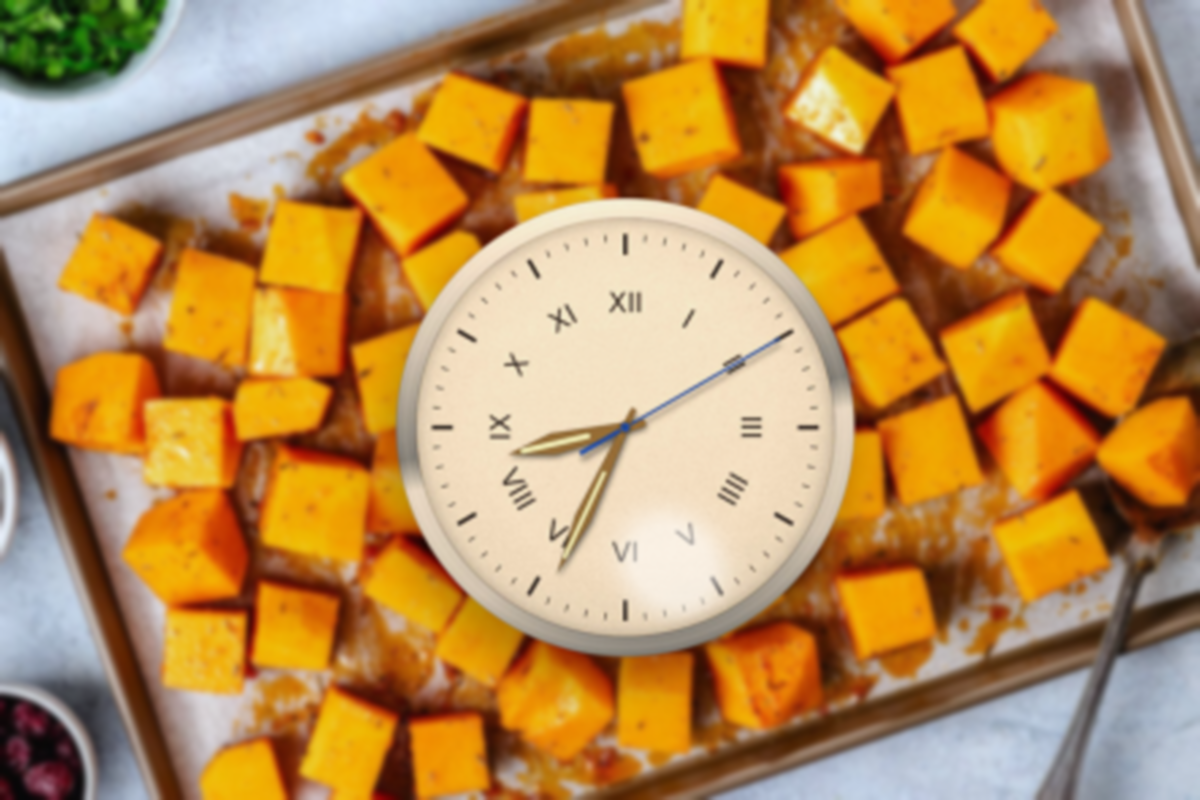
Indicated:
h=8 m=34 s=10
